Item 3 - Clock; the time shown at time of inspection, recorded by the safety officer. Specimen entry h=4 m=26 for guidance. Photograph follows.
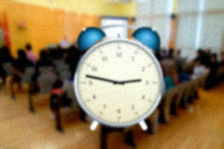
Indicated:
h=2 m=47
